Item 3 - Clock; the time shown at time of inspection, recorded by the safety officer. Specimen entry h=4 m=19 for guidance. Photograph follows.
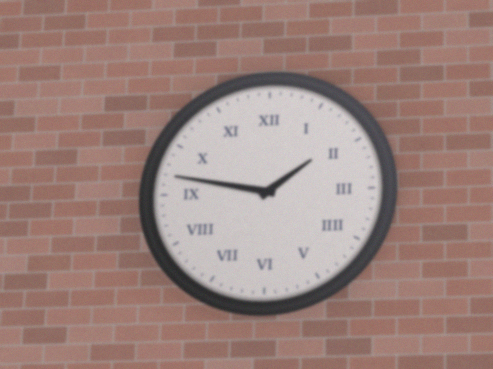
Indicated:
h=1 m=47
